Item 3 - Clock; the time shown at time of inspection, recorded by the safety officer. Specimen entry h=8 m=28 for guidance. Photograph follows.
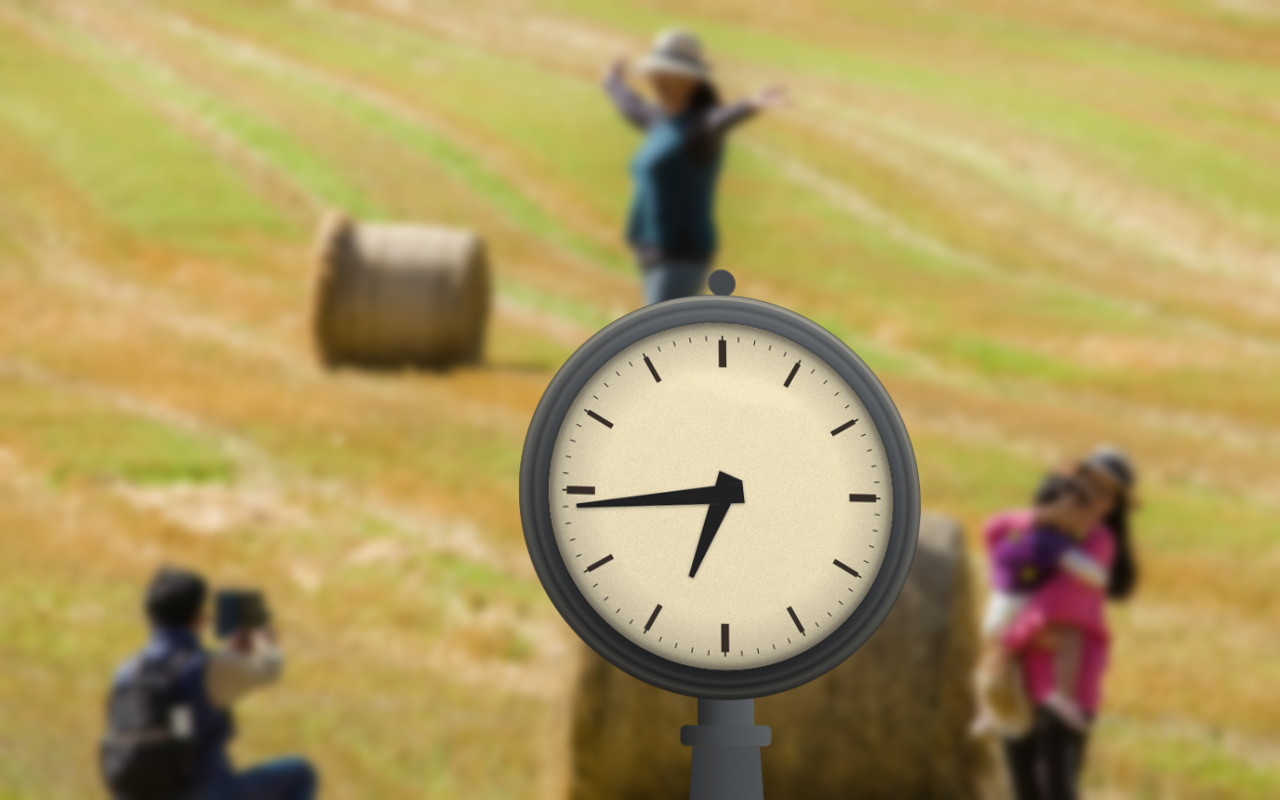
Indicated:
h=6 m=44
